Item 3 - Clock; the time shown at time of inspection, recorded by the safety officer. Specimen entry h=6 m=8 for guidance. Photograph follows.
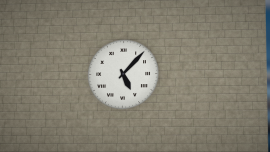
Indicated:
h=5 m=7
